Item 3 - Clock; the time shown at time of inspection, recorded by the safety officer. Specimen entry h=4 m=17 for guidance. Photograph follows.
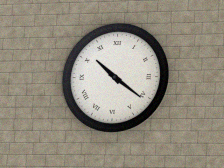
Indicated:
h=10 m=21
